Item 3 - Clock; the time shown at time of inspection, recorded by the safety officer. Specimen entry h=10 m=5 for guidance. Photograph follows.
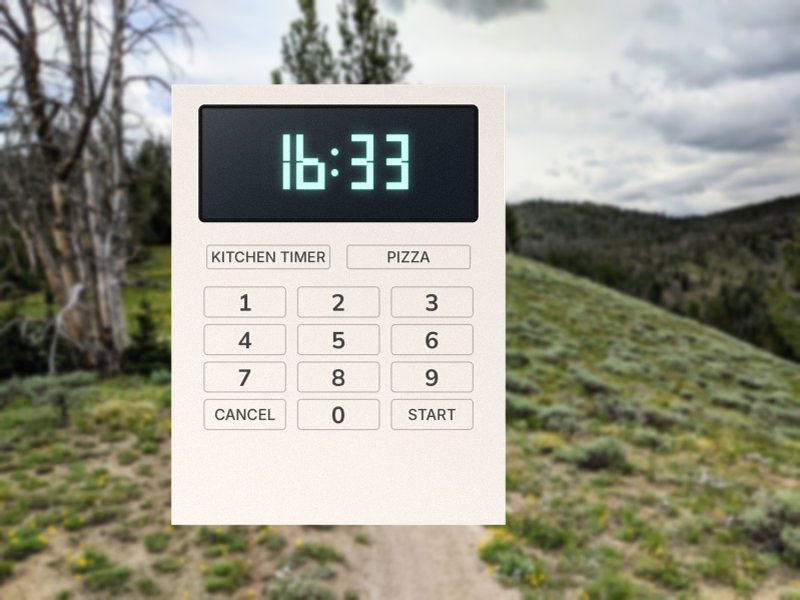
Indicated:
h=16 m=33
